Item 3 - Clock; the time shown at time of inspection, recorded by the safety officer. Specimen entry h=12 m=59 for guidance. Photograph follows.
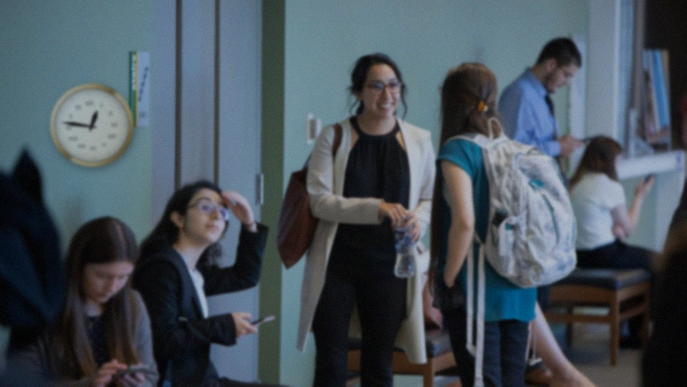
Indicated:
h=12 m=47
